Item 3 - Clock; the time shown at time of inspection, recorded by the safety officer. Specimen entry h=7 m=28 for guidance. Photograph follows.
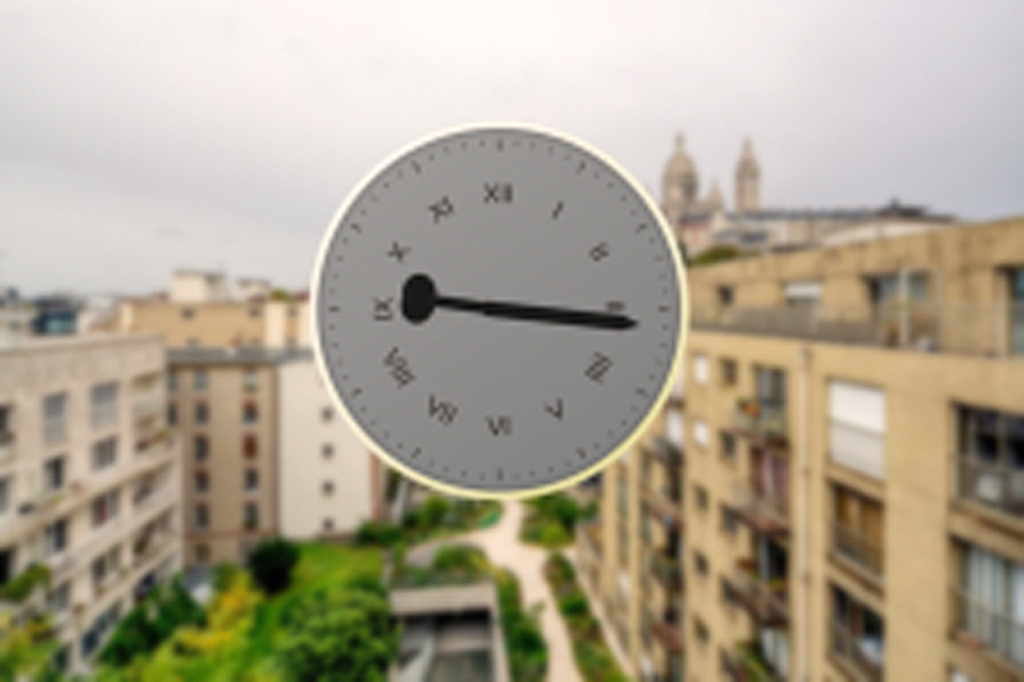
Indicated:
h=9 m=16
